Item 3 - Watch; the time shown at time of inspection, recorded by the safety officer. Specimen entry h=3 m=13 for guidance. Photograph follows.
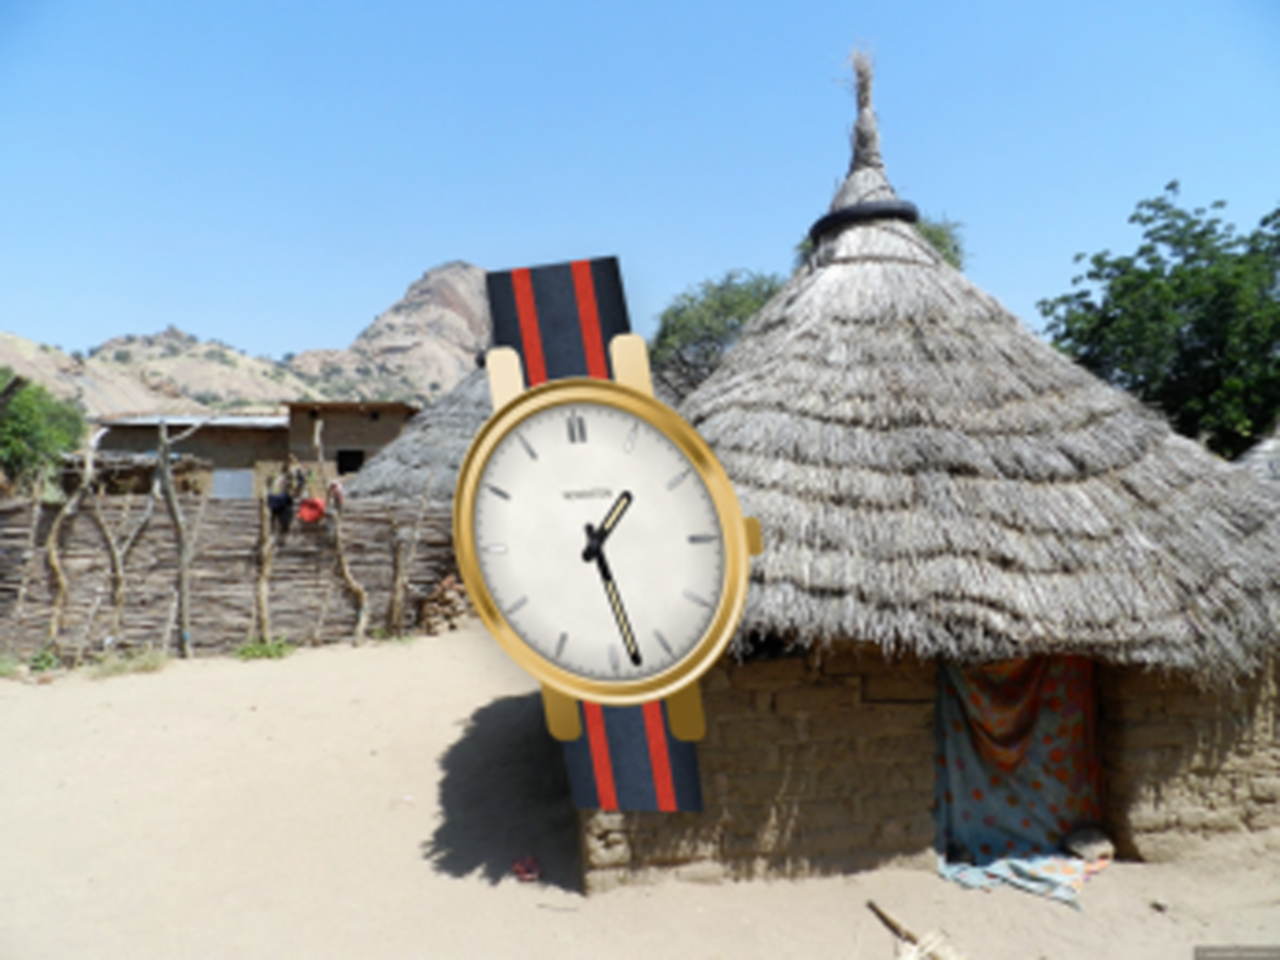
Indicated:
h=1 m=28
